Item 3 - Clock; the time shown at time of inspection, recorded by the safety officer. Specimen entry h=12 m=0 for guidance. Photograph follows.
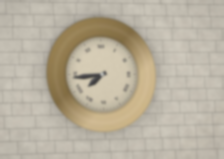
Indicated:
h=7 m=44
